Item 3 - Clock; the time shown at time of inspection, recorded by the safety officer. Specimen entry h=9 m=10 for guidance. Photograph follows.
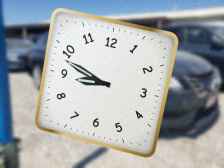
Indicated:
h=8 m=48
